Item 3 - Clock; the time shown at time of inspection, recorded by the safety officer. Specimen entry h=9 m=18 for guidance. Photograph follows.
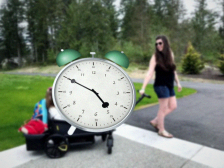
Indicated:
h=4 m=50
